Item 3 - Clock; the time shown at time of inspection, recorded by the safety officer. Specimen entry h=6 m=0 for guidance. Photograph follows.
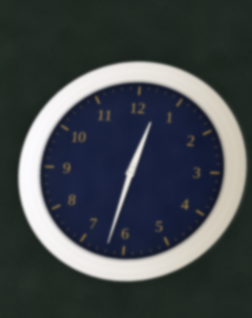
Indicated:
h=12 m=32
